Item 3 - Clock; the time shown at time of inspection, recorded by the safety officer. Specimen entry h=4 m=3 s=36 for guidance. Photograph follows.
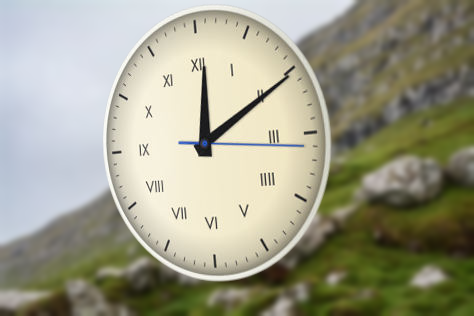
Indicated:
h=12 m=10 s=16
